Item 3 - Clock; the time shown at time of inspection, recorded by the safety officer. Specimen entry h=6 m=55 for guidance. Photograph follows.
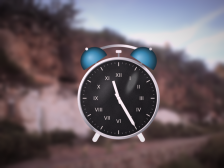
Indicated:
h=11 m=25
